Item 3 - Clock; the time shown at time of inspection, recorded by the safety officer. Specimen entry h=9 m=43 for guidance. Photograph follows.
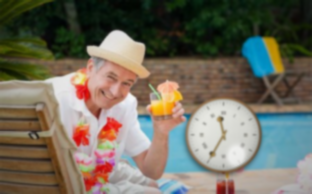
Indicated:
h=11 m=35
